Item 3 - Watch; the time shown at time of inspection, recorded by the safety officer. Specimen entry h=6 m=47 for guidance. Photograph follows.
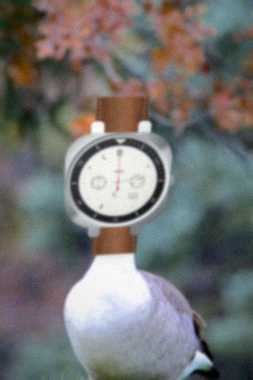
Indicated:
h=6 m=13
